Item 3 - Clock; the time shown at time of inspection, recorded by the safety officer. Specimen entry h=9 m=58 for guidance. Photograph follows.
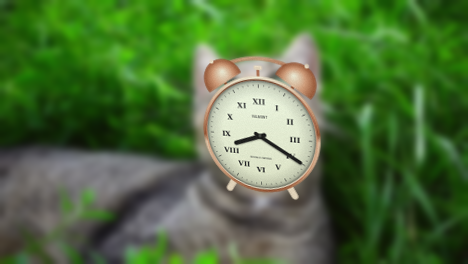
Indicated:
h=8 m=20
